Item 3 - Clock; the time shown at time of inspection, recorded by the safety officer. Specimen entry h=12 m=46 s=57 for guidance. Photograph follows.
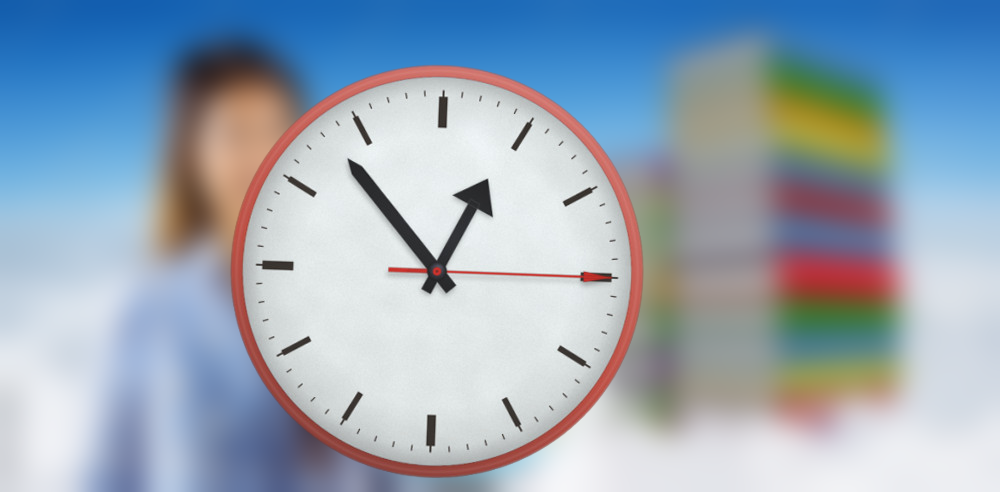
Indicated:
h=12 m=53 s=15
